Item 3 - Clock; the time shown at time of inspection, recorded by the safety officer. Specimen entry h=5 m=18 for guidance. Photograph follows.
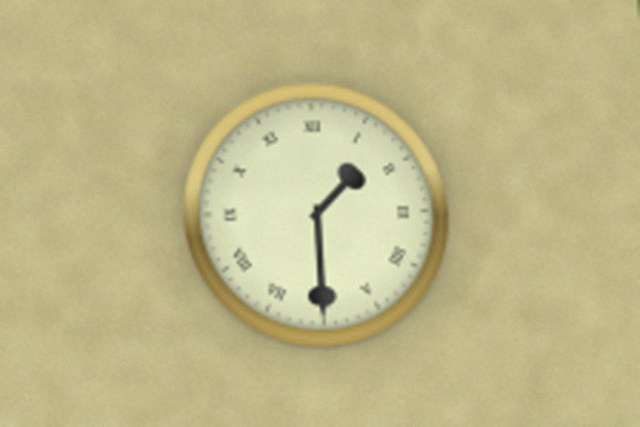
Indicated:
h=1 m=30
